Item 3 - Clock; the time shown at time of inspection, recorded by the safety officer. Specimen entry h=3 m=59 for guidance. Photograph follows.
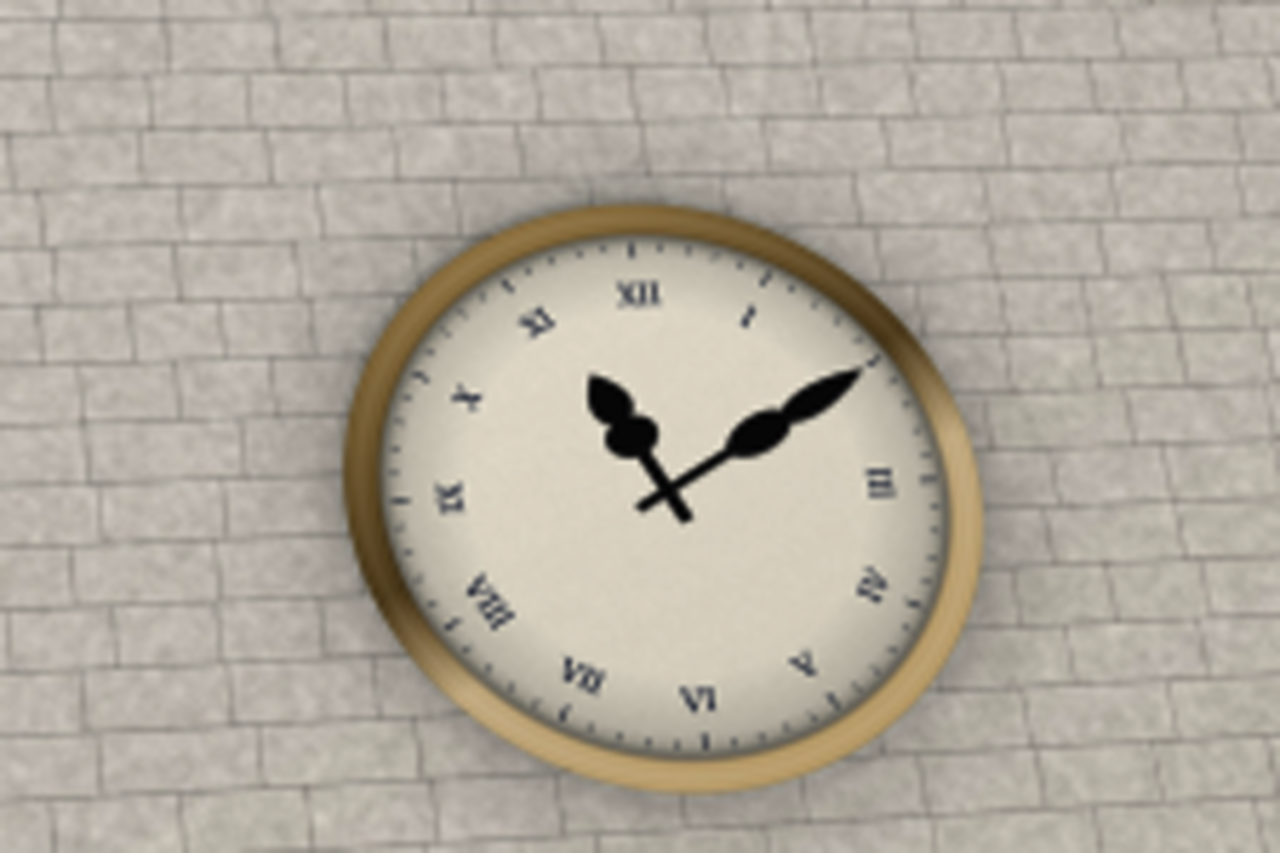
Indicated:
h=11 m=10
